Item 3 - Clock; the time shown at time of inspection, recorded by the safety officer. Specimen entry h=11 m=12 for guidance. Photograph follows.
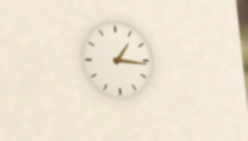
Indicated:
h=1 m=16
